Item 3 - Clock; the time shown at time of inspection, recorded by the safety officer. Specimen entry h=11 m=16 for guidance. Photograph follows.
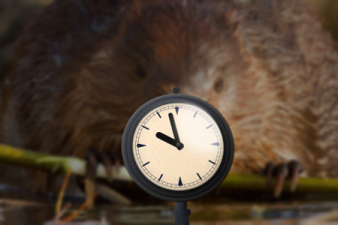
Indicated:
h=9 m=58
